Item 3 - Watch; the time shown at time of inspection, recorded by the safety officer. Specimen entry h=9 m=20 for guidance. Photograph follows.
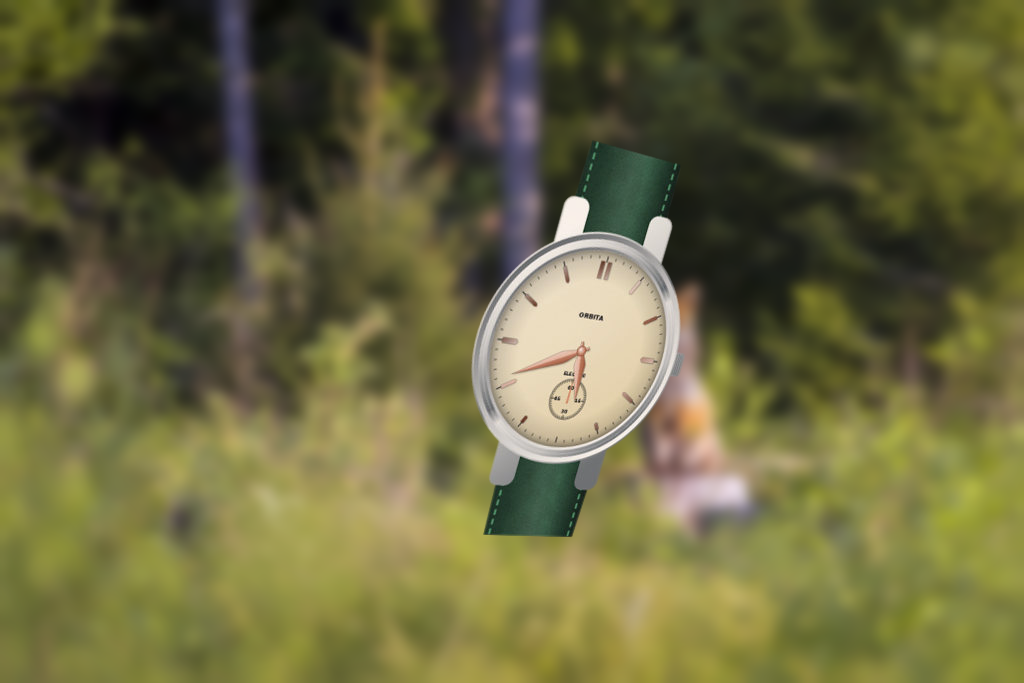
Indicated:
h=5 m=41
